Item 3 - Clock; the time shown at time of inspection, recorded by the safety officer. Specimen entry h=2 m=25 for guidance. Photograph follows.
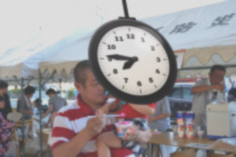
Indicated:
h=7 m=46
